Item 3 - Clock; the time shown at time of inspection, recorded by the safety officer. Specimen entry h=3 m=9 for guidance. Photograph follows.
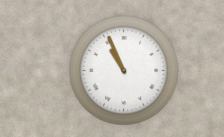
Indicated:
h=10 m=56
